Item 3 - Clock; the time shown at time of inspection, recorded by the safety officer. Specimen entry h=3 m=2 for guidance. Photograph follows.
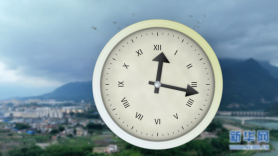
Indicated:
h=12 m=17
